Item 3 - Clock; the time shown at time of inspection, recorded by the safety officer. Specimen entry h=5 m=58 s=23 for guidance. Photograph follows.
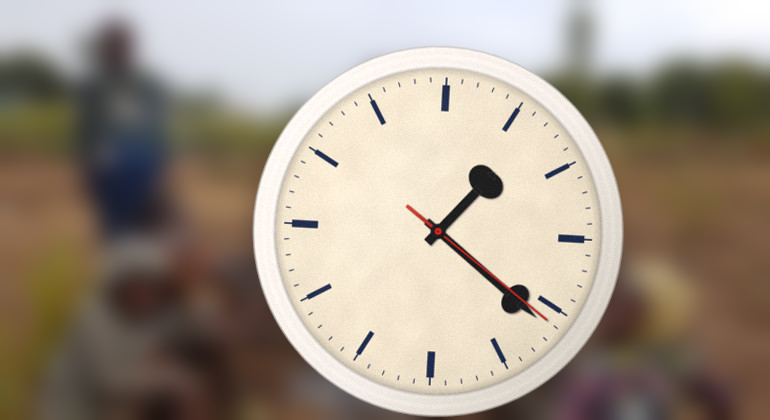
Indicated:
h=1 m=21 s=21
